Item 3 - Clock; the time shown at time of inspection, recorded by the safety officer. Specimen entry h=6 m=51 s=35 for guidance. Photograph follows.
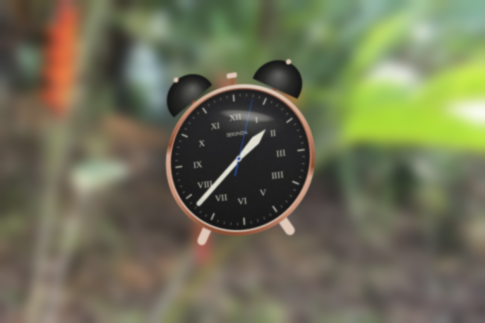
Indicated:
h=1 m=38 s=3
